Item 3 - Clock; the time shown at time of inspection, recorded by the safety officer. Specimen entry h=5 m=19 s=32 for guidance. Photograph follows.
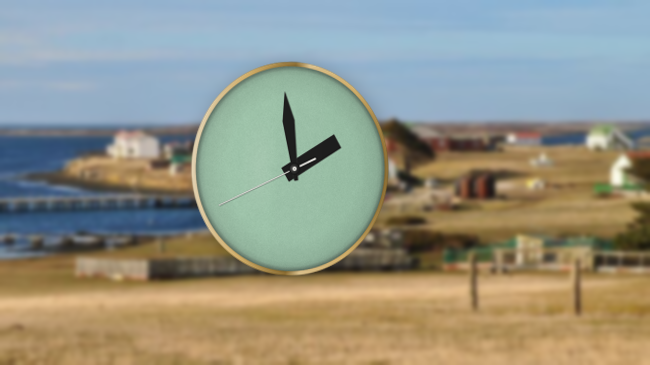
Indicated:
h=1 m=58 s=41
